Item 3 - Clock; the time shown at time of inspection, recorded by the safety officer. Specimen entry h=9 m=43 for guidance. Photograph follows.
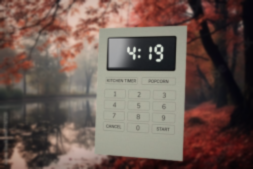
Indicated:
h=4 m=19
